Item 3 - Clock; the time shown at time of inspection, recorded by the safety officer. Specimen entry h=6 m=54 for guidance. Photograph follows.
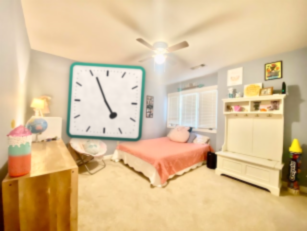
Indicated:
h=4 m=56
